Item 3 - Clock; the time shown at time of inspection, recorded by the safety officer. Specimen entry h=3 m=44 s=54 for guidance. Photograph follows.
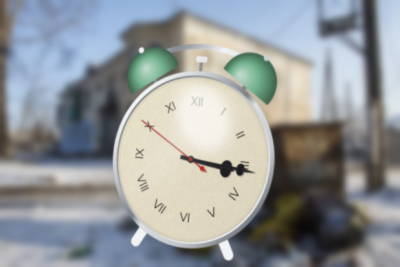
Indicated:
h=3 m=15 s=50
